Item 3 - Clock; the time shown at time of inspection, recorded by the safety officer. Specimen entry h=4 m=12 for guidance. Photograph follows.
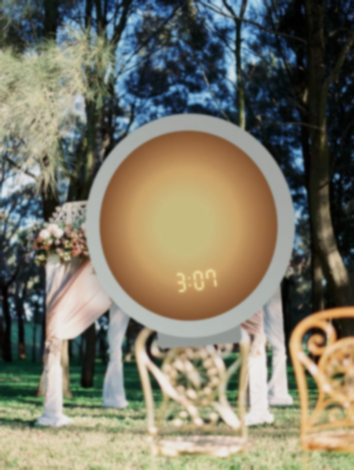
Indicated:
h=3 m=7
